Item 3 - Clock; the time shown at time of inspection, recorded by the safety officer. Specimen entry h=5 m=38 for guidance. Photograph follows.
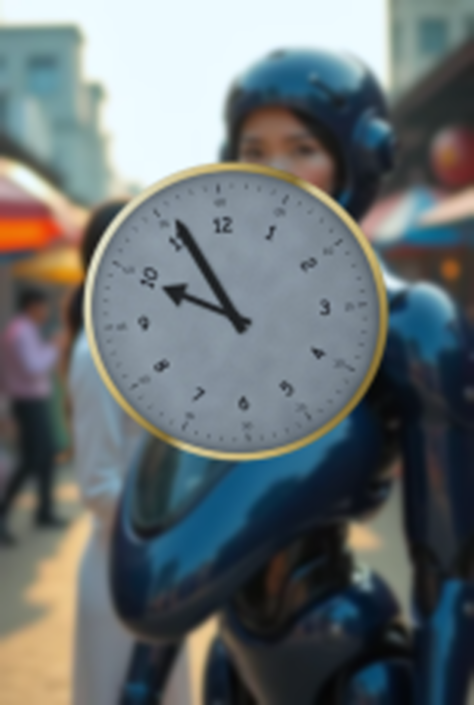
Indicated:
h=9 m=56
